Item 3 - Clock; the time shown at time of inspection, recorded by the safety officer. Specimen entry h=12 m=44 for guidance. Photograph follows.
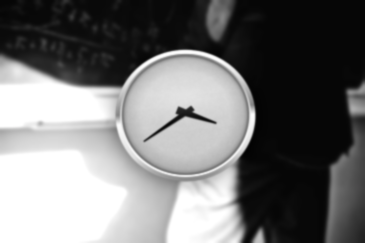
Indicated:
h=3 m=39
